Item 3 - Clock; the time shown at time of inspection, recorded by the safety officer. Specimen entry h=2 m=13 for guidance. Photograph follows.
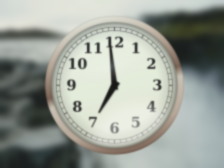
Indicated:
h=6 m=59
